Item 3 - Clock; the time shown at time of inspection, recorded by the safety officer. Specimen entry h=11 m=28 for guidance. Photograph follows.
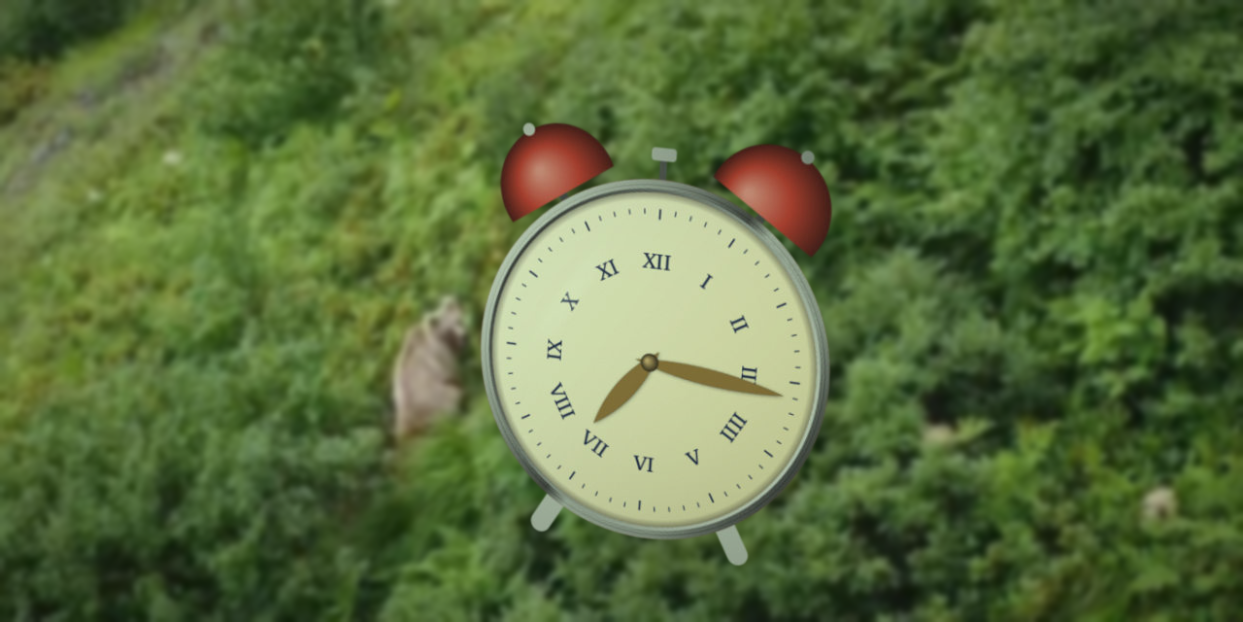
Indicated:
h=7 m=16
